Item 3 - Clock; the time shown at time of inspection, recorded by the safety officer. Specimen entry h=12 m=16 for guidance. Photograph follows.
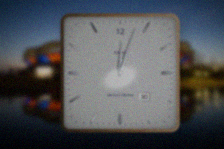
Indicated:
h=12 m=3
